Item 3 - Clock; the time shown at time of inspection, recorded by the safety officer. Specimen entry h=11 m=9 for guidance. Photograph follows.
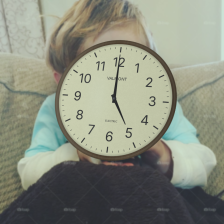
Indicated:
h=5 m=0
